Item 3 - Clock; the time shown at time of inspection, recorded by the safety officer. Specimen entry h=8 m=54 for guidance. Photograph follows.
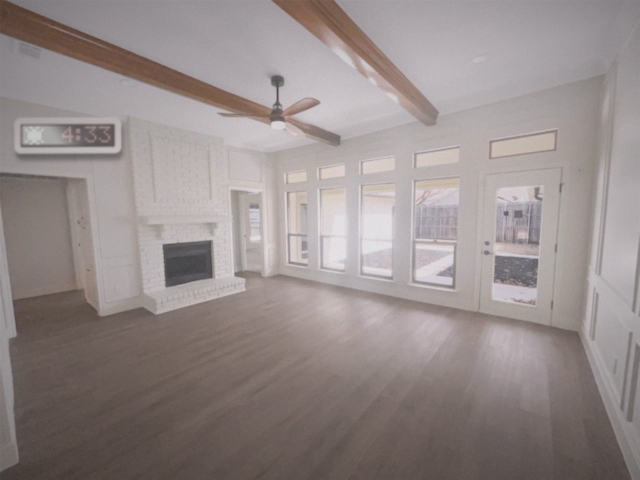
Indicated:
h=4 m=33
